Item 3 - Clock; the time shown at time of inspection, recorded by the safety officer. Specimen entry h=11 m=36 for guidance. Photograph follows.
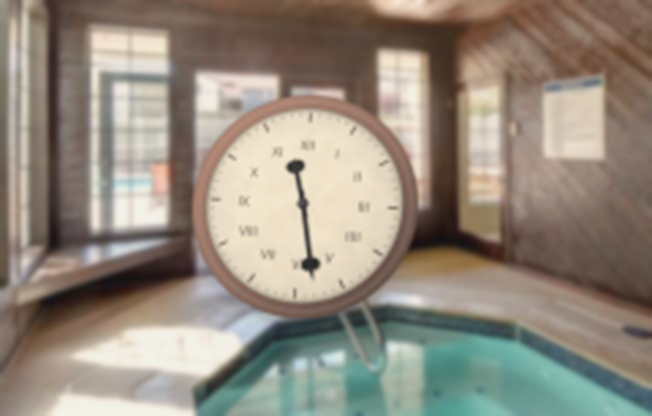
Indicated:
h=11 m=28
